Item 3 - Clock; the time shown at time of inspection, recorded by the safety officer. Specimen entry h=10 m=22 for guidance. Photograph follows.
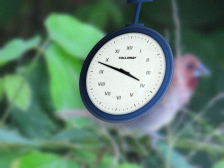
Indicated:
h=3 m=48
